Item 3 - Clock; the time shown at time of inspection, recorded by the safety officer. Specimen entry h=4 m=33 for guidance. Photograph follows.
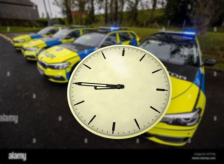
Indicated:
h=8 m=45
